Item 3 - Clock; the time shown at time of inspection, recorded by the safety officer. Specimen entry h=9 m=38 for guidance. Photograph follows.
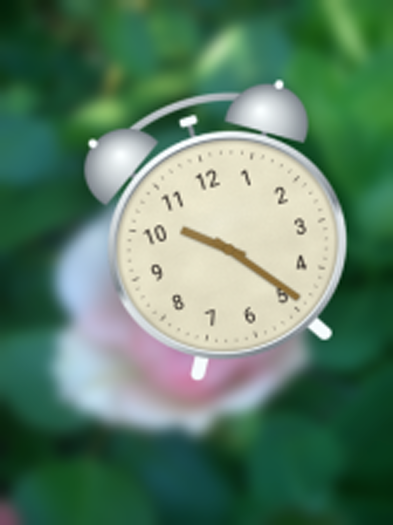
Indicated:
h=10 m=24
